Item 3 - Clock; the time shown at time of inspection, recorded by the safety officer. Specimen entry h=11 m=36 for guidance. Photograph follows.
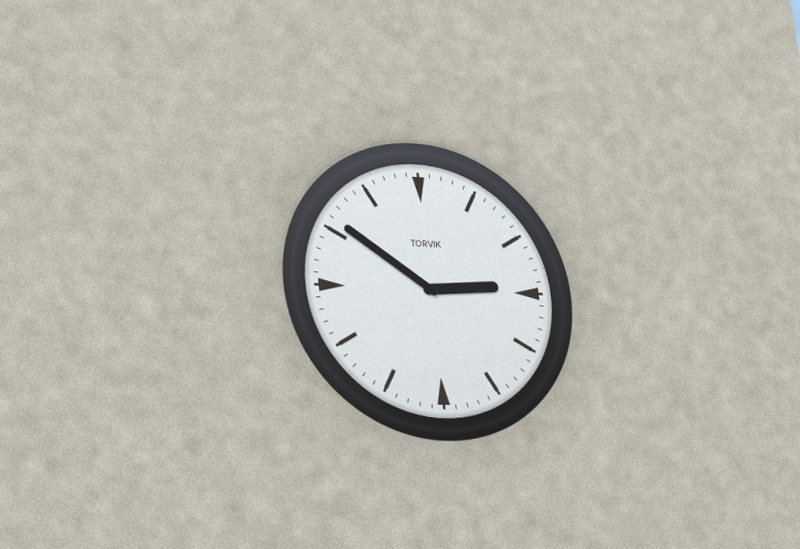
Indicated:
h=2 m=51
